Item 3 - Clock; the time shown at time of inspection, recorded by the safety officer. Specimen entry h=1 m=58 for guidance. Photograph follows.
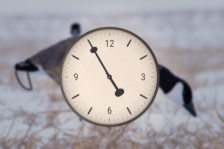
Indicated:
h=4 m=55
